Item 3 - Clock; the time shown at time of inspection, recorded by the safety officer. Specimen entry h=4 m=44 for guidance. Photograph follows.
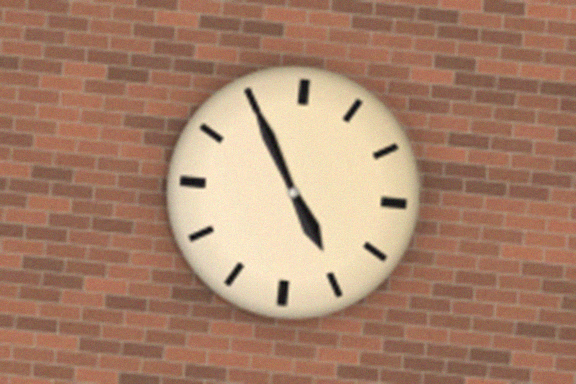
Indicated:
h=4 m=55
